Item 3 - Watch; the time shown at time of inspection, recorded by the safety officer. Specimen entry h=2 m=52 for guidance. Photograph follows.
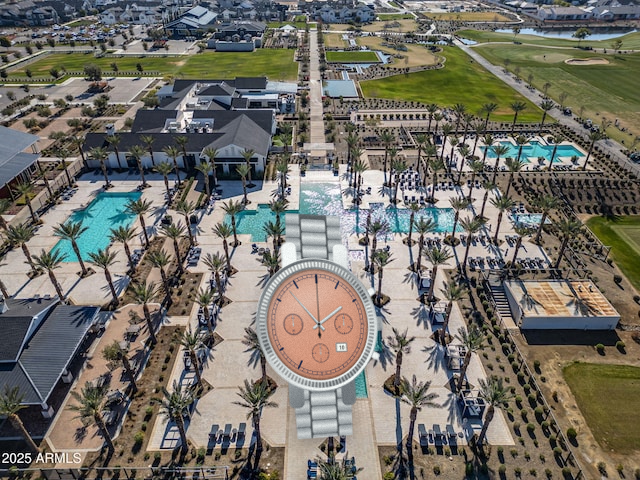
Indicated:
h=1 m=53
